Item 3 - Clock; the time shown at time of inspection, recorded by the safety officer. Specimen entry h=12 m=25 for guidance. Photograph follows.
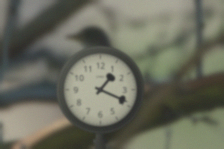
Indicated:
h=1 m=19
